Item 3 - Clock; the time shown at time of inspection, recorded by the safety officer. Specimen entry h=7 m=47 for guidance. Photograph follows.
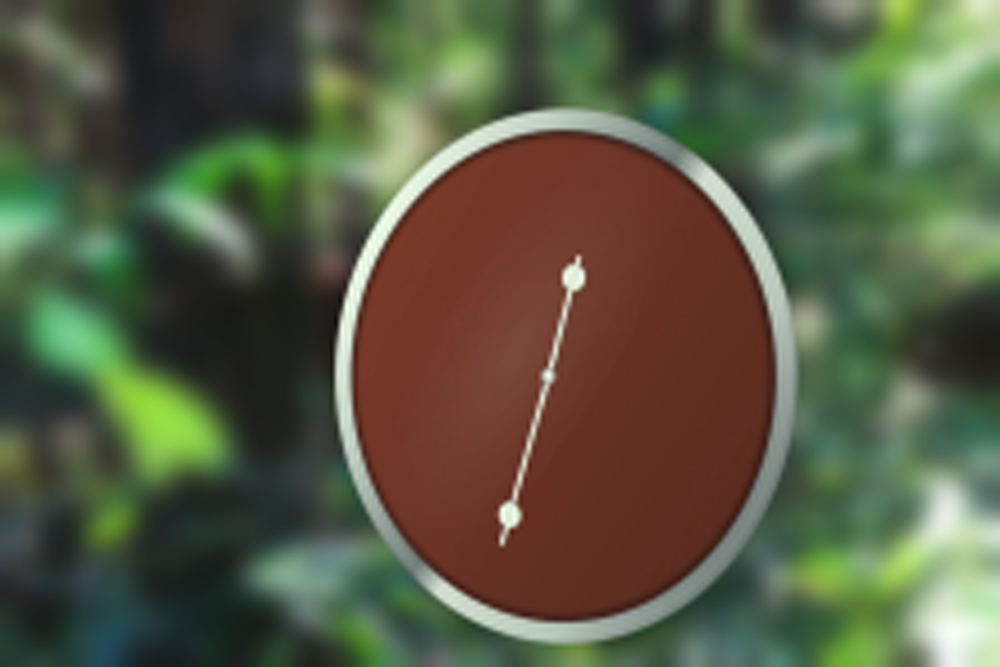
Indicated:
h=12 m=33
